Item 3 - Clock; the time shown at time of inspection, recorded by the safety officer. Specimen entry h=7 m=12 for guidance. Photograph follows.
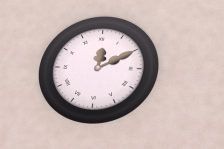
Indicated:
h=12 m=10
